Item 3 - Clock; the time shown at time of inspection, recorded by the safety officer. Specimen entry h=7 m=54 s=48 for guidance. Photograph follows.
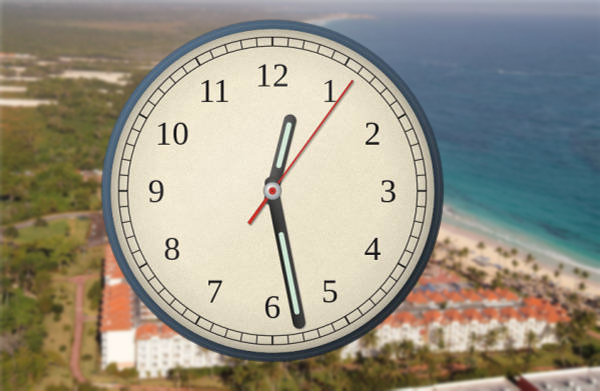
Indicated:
h=12 m=28 s=6
